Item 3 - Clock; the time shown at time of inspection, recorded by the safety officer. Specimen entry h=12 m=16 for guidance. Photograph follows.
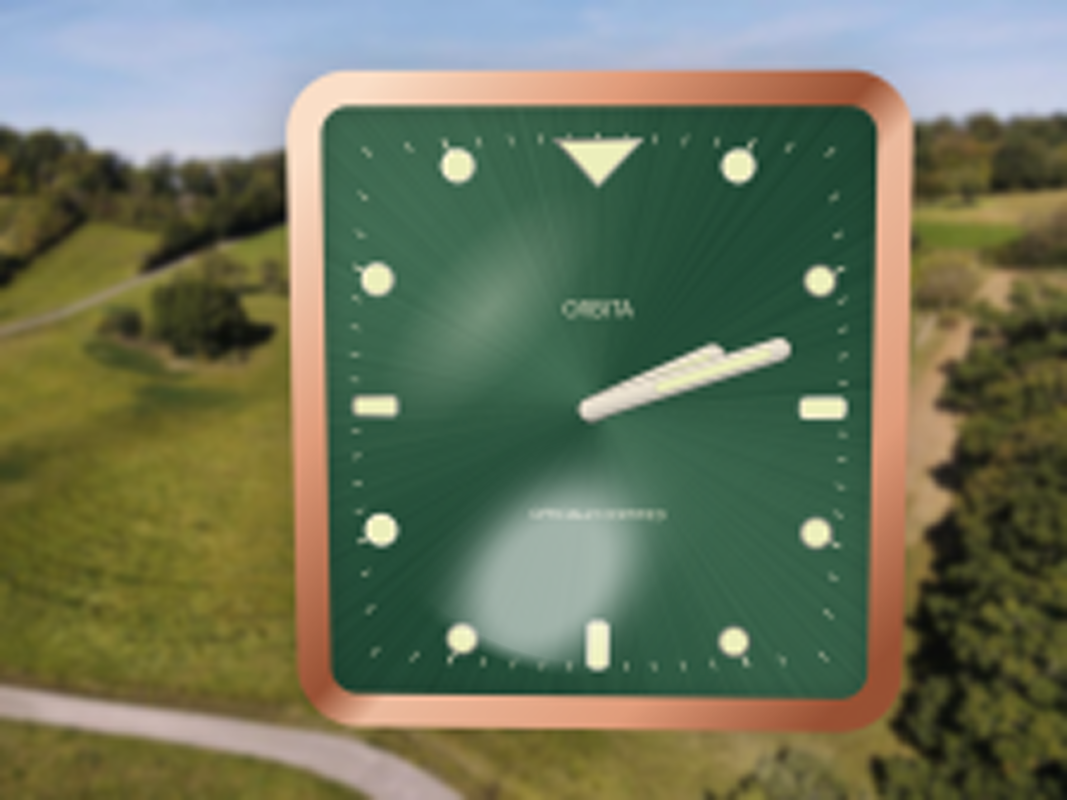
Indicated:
h=2 m=12
